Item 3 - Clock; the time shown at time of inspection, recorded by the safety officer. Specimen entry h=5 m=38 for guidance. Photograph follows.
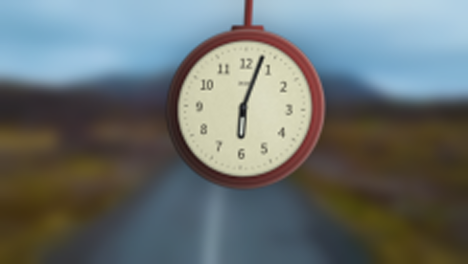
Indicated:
h=6 m=3
